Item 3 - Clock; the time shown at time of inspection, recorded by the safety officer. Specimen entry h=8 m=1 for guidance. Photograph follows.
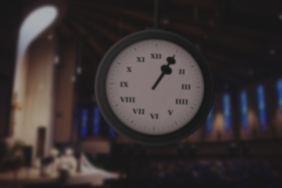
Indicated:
h=1 m=5
